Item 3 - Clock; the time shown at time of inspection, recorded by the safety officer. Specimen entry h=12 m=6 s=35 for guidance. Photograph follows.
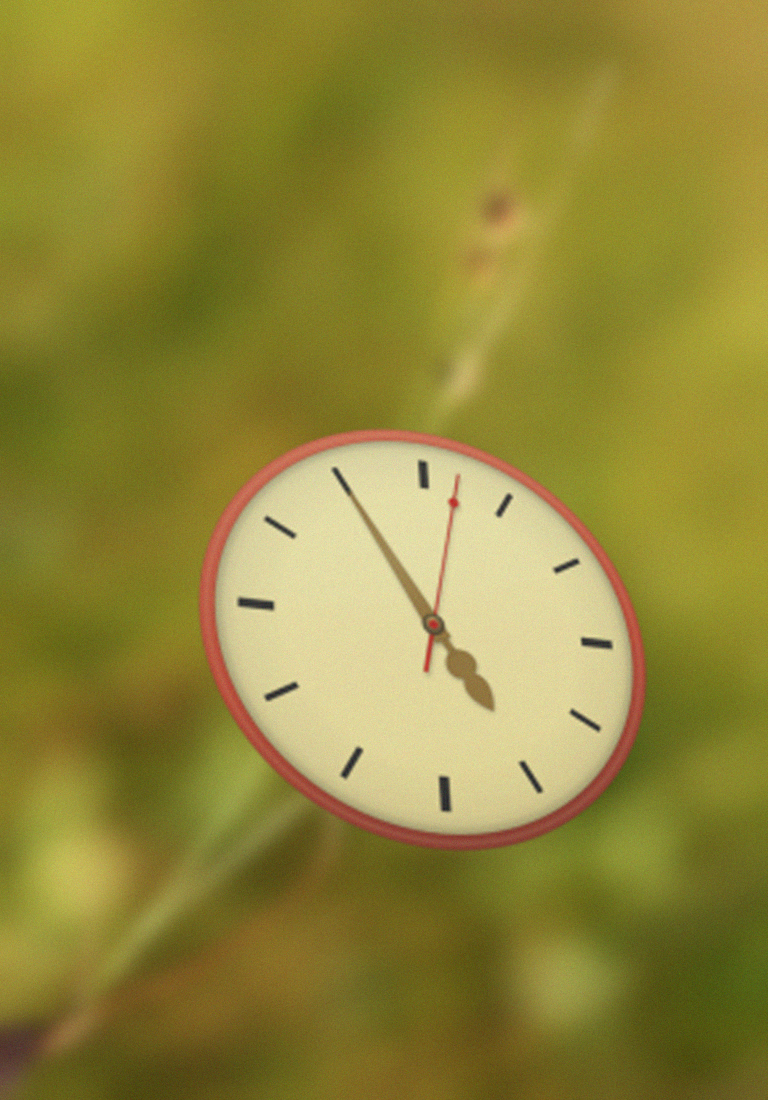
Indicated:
h=4 m=55 s=2
